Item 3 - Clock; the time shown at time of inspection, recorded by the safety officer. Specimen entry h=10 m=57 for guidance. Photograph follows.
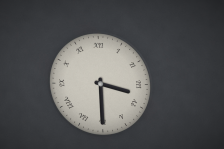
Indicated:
h=3 m=30
